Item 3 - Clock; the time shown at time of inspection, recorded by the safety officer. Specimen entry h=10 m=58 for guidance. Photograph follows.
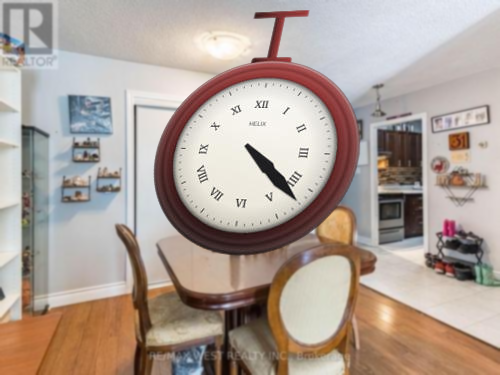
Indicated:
h=4 m=22
